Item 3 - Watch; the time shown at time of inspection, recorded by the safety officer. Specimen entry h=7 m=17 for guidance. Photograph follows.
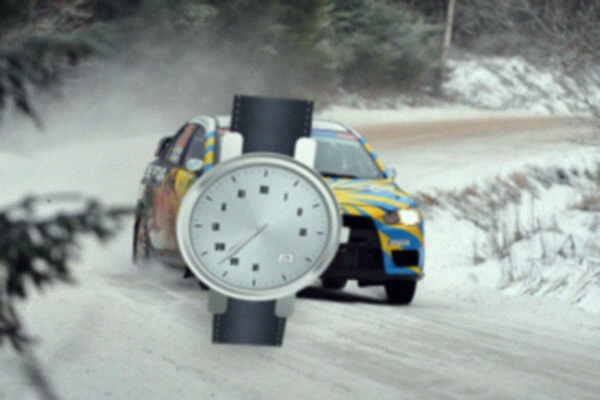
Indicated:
h=7 m=37
